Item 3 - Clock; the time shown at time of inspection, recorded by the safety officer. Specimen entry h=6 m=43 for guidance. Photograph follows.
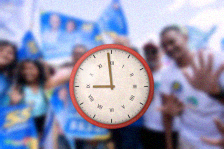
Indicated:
h=8 m=59
